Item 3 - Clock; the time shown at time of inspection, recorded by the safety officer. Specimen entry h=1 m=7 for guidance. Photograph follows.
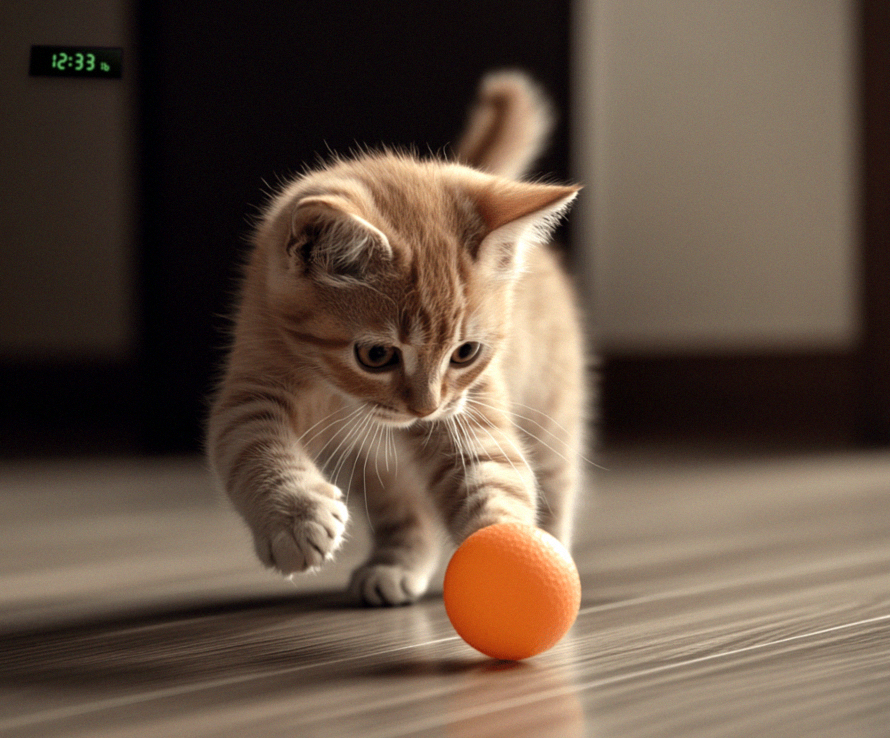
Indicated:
h=12 m=33
